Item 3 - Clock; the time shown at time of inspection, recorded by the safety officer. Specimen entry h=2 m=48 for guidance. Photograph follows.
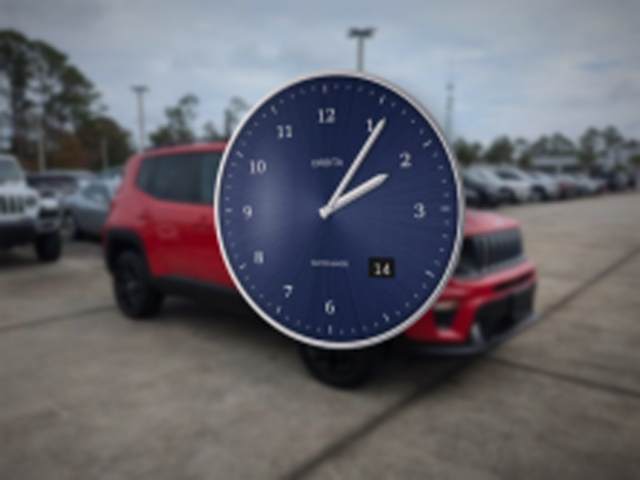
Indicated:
h=2 m=6
